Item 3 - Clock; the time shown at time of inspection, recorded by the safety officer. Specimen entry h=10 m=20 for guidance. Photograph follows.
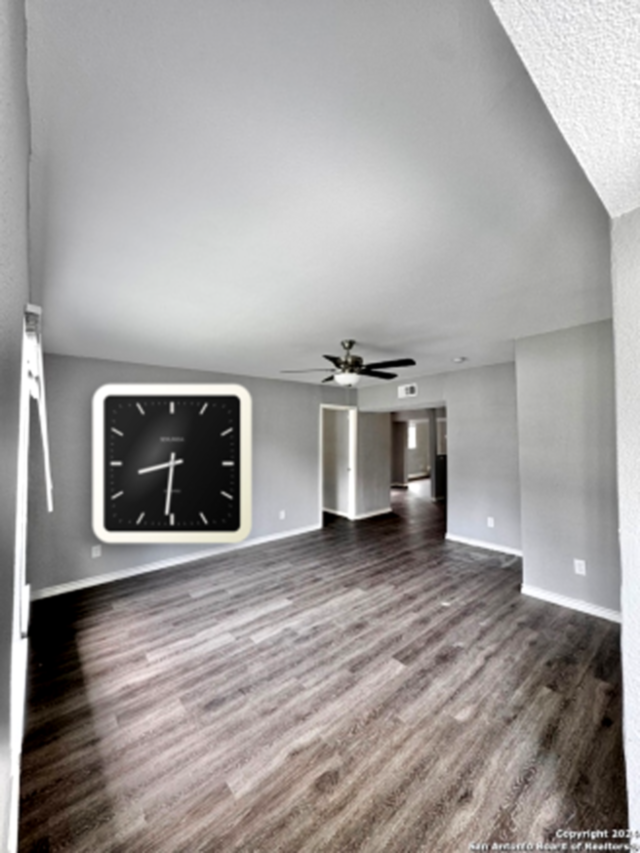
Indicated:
h=8 m=31
